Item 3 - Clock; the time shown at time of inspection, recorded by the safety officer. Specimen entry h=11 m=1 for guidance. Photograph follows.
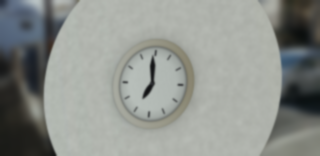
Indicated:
h=6 m=59
